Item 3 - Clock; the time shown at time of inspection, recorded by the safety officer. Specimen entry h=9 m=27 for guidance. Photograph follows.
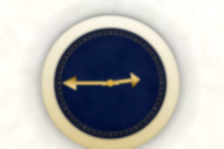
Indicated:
h=2 m=45
